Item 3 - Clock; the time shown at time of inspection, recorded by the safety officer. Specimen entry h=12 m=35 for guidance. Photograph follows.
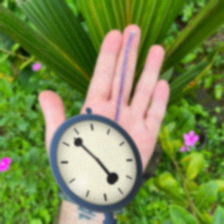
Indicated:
h=4 m=53
